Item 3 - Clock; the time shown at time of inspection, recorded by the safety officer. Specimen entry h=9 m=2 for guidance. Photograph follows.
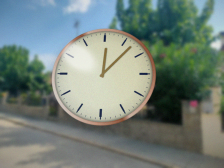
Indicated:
h=12 m=7
